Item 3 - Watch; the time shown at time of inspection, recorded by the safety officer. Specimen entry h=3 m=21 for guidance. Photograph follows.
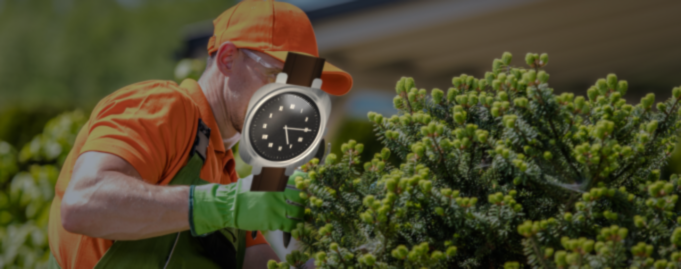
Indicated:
h=5 m=15
